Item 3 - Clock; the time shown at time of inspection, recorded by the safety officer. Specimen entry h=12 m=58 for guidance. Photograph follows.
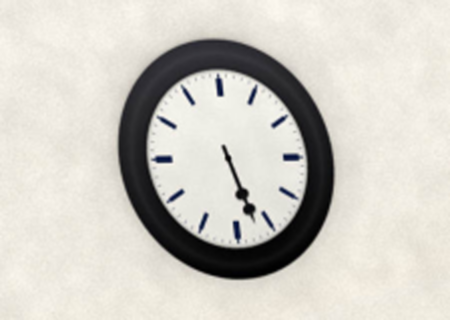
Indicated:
h=5 m=27
